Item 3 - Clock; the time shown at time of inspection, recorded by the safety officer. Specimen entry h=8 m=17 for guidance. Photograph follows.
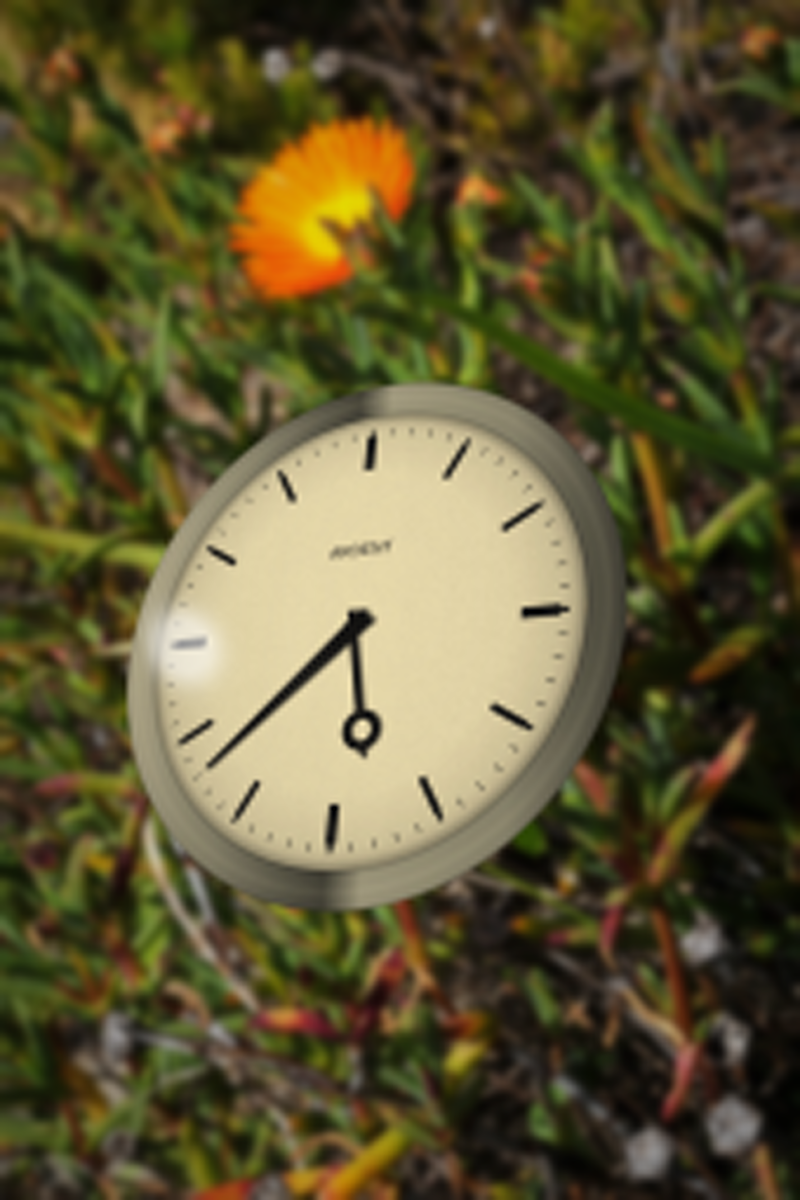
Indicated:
h=5 m=38
